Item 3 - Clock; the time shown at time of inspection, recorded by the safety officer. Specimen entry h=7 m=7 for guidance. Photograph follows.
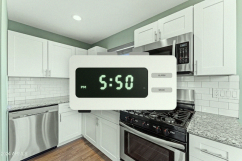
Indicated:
h=5 m=50
